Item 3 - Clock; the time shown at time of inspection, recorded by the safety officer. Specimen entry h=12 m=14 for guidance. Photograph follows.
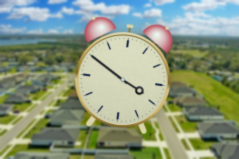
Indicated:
h=3 m=50
